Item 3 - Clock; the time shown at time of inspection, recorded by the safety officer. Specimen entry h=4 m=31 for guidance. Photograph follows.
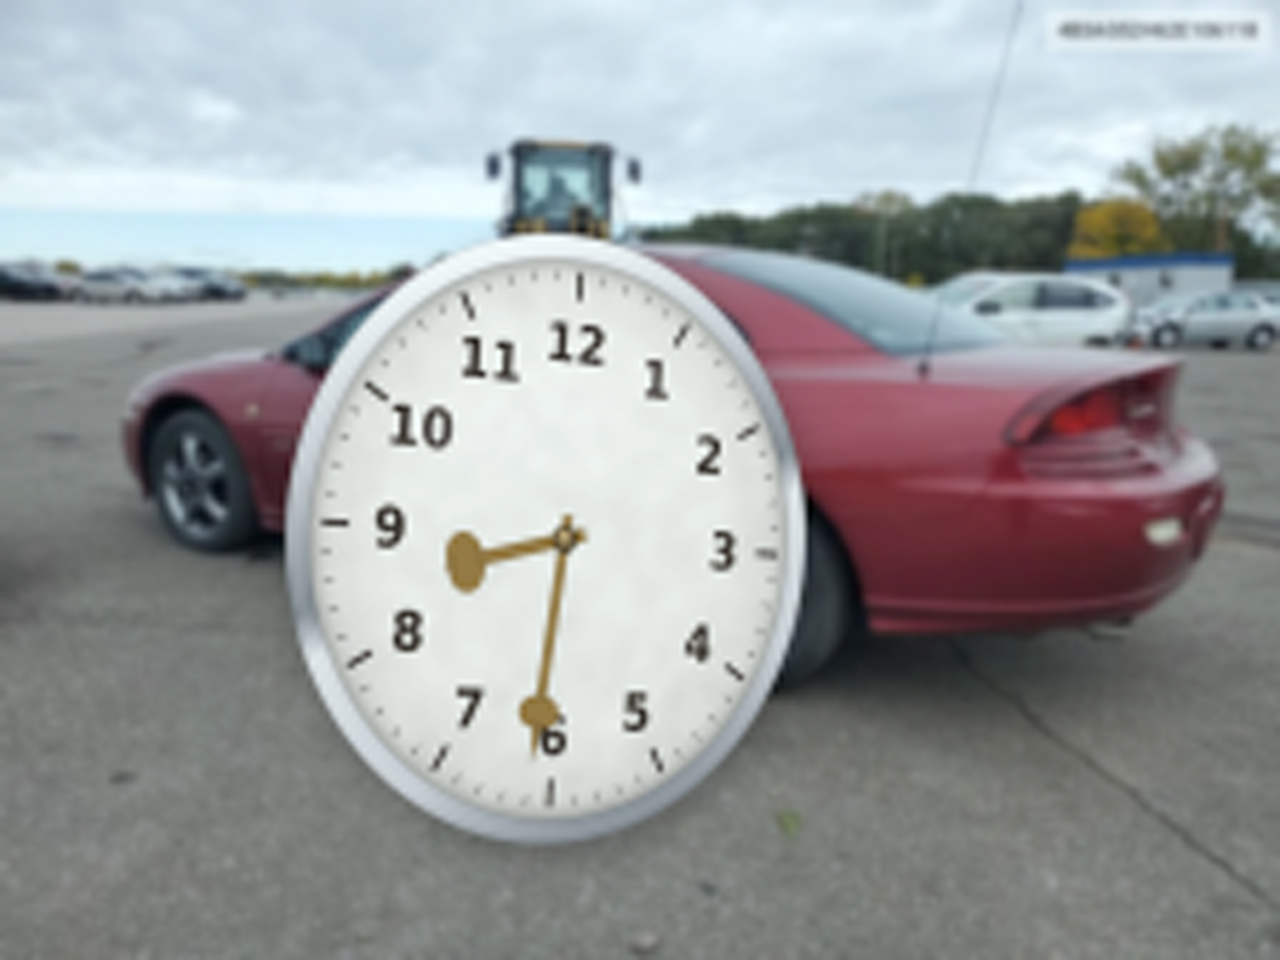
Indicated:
h=8 m=31
